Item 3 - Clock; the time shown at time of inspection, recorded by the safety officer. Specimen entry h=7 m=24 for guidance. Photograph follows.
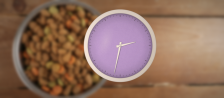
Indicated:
h=2 m=32
